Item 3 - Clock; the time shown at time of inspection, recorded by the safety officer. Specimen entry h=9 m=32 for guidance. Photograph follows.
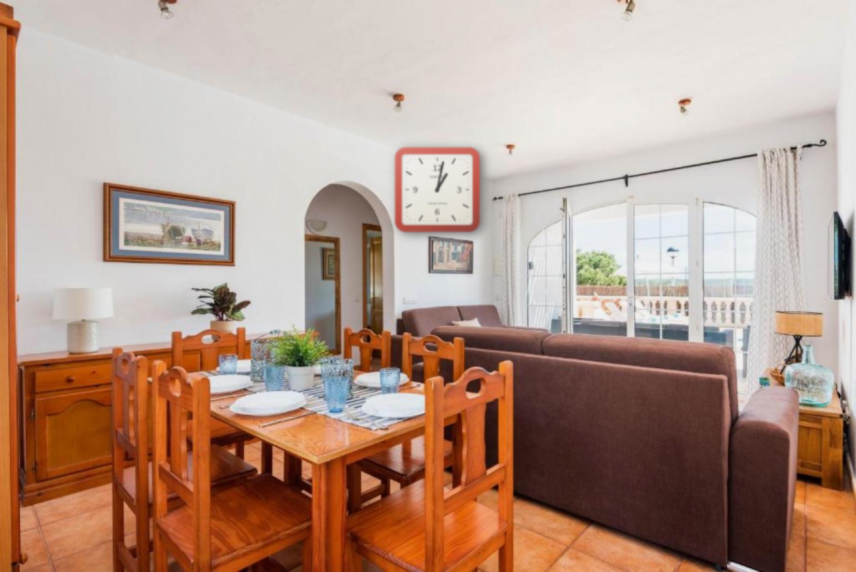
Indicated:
h=1 m=2
